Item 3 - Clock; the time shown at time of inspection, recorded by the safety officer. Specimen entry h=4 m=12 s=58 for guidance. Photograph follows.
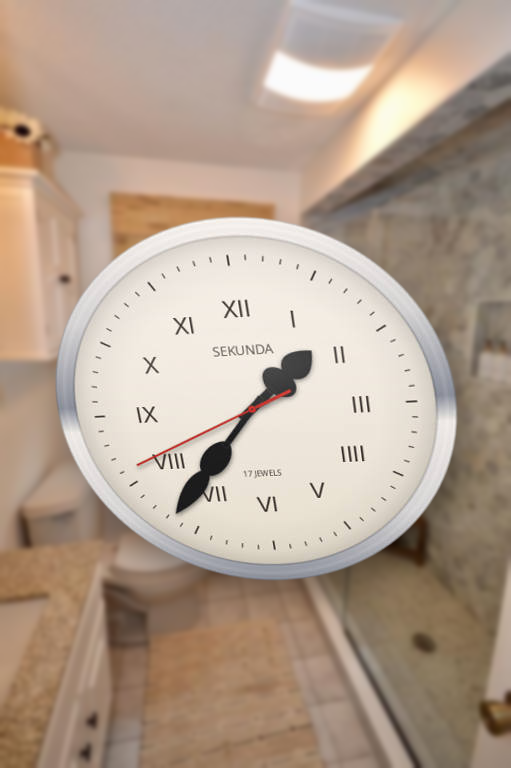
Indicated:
h=1 m=36 s=41
